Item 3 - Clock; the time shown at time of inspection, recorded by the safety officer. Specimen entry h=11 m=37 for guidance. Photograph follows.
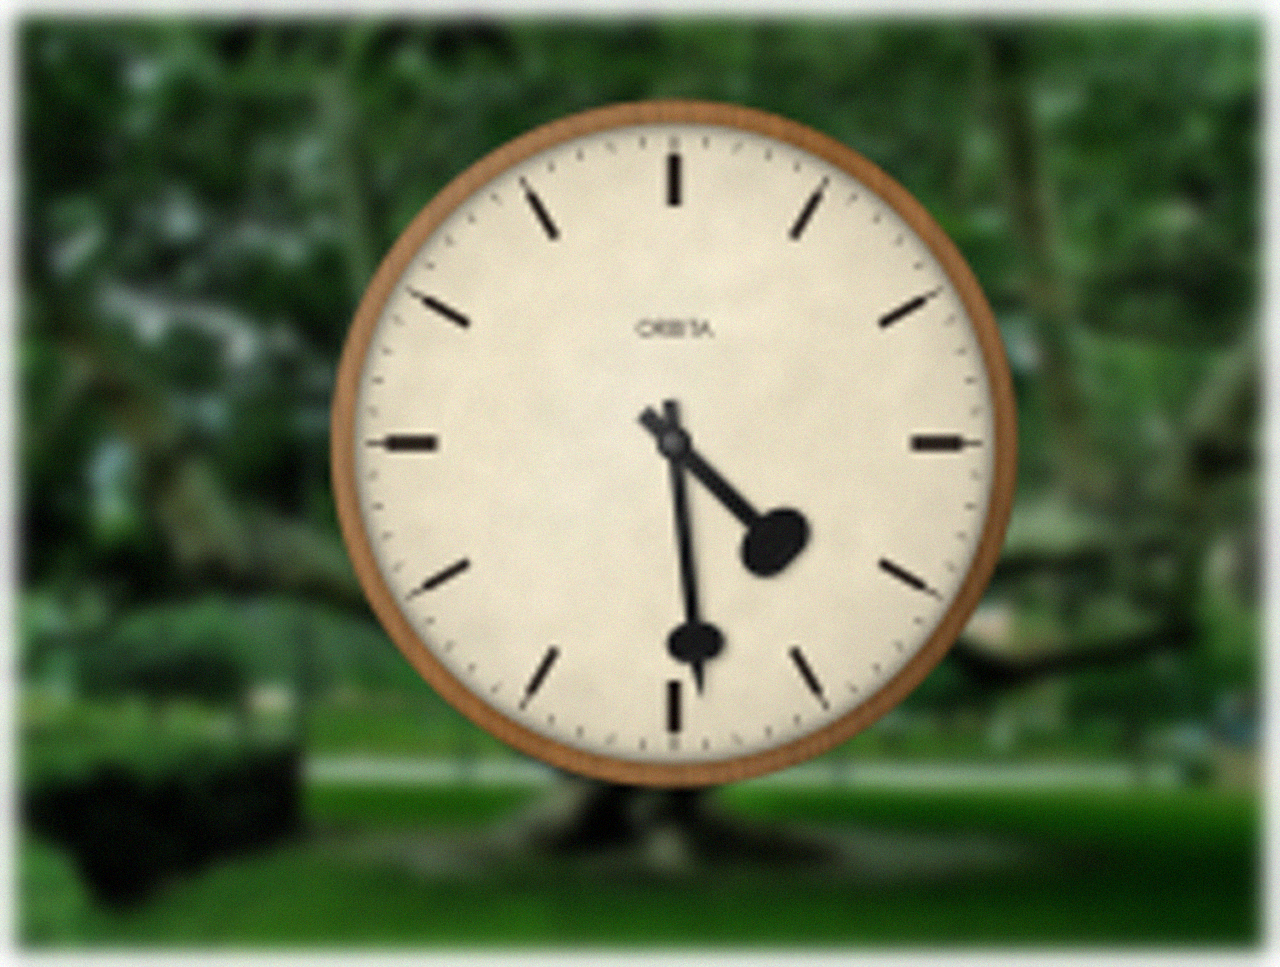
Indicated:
h=4 m=29
